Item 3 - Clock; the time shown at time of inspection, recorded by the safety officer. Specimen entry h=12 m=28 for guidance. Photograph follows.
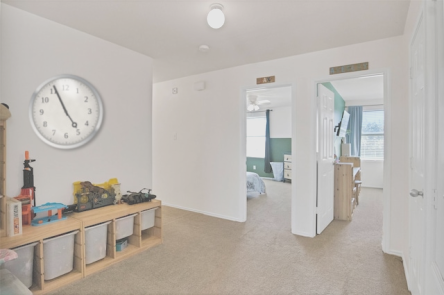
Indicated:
h=4 m=56
